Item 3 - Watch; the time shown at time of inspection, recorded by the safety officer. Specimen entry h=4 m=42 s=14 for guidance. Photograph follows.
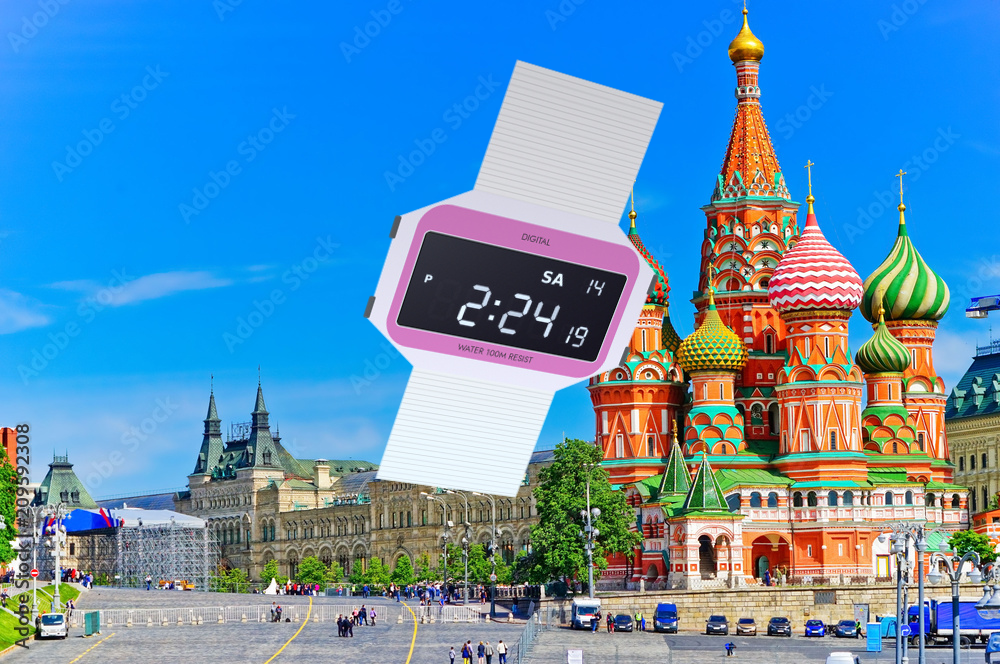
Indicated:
h=2 m=24 s=19
